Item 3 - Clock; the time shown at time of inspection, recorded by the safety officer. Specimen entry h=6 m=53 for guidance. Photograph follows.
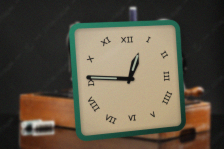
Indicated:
h=12 m=46
